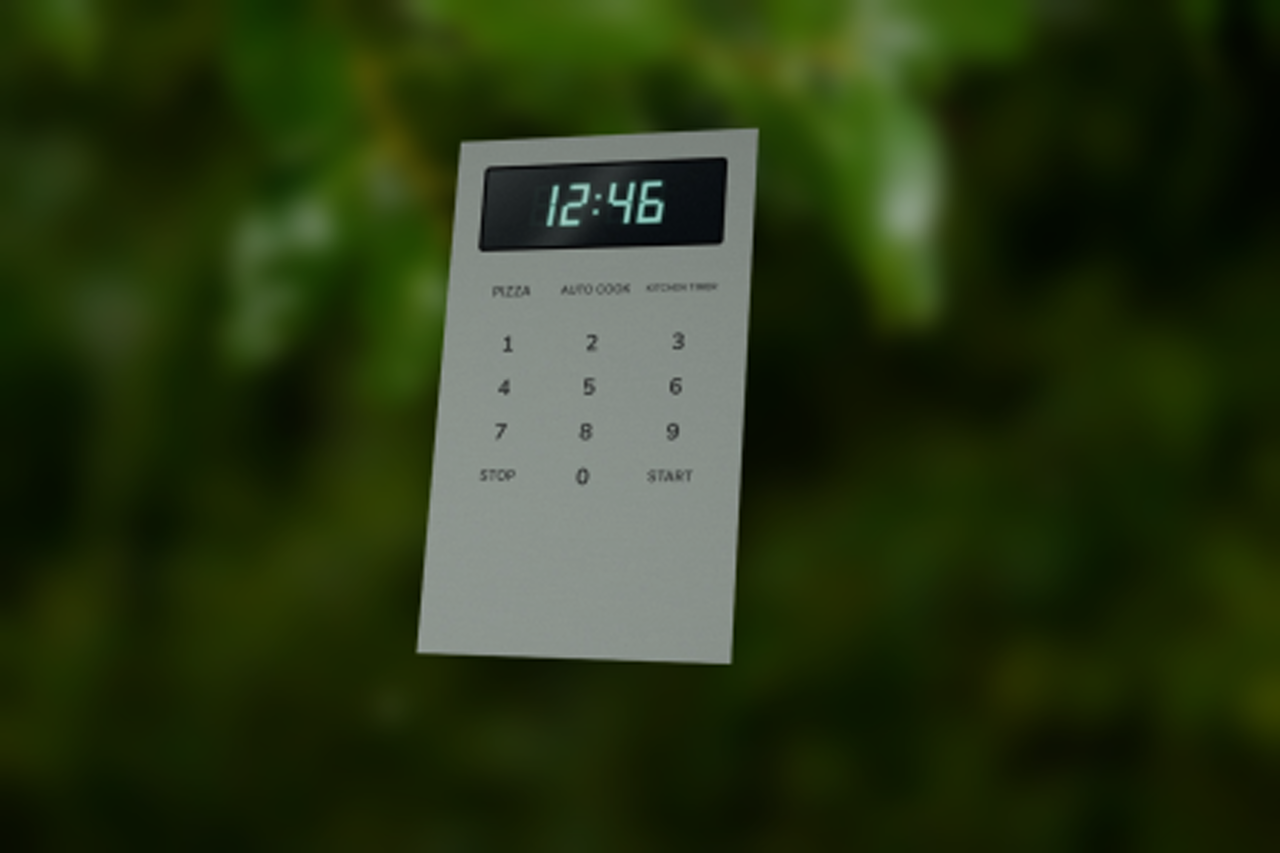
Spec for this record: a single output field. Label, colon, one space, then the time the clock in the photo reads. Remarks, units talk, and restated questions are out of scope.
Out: 12:46
